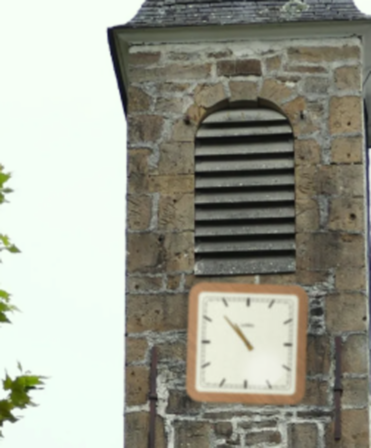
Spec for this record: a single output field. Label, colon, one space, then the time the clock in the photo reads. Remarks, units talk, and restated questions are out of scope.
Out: 10:53
